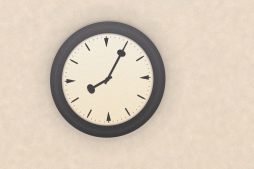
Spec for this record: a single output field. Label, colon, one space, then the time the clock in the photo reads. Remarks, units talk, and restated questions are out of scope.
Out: 8:05
